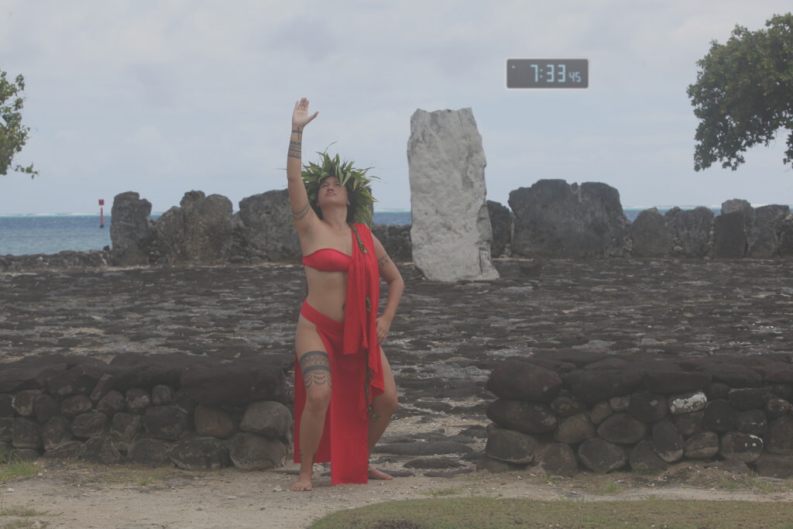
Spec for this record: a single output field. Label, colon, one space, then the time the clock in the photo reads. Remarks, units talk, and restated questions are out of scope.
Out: 7:33:45
